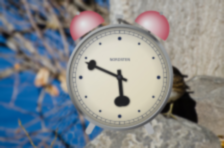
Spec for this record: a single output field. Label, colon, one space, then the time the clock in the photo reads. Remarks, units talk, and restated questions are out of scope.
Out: 5:49
